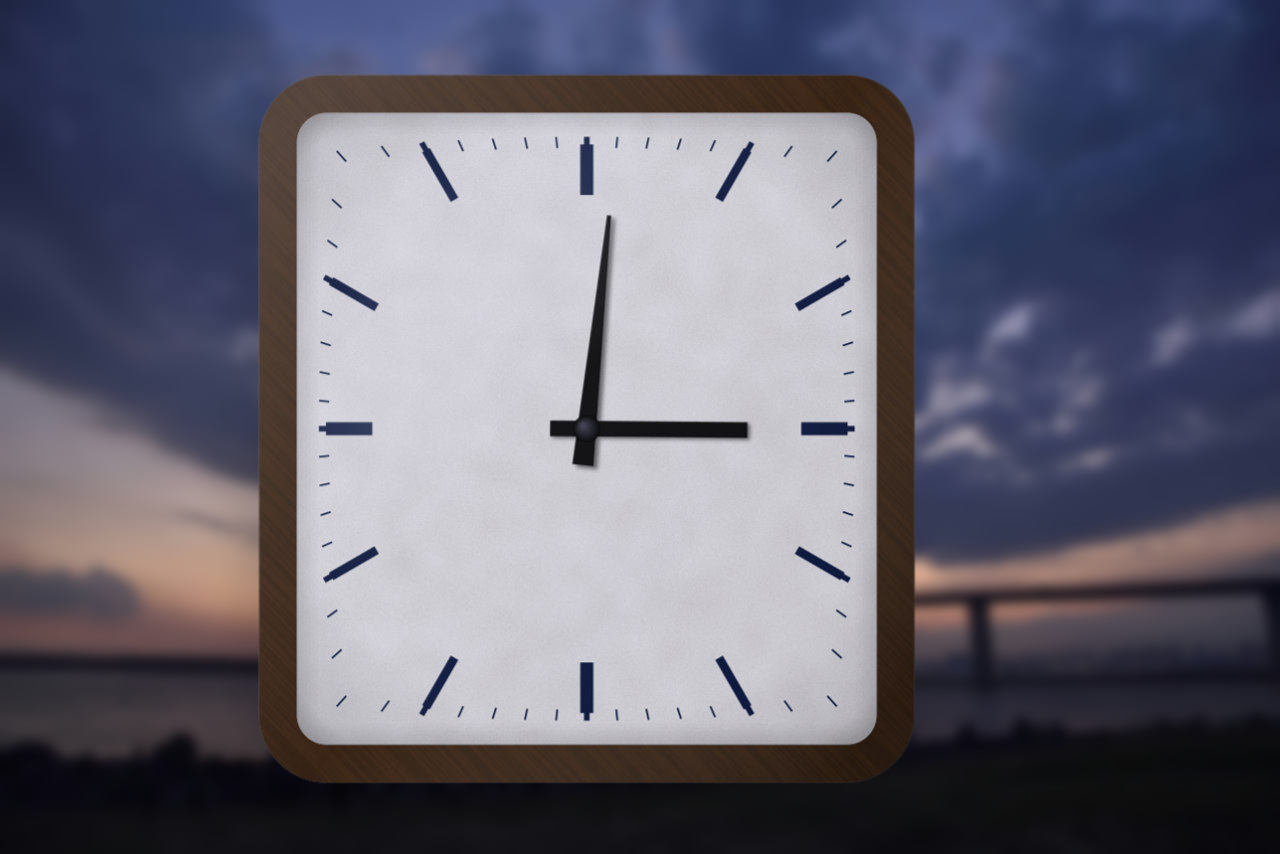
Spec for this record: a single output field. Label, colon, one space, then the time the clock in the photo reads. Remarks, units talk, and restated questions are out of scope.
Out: 3:01
